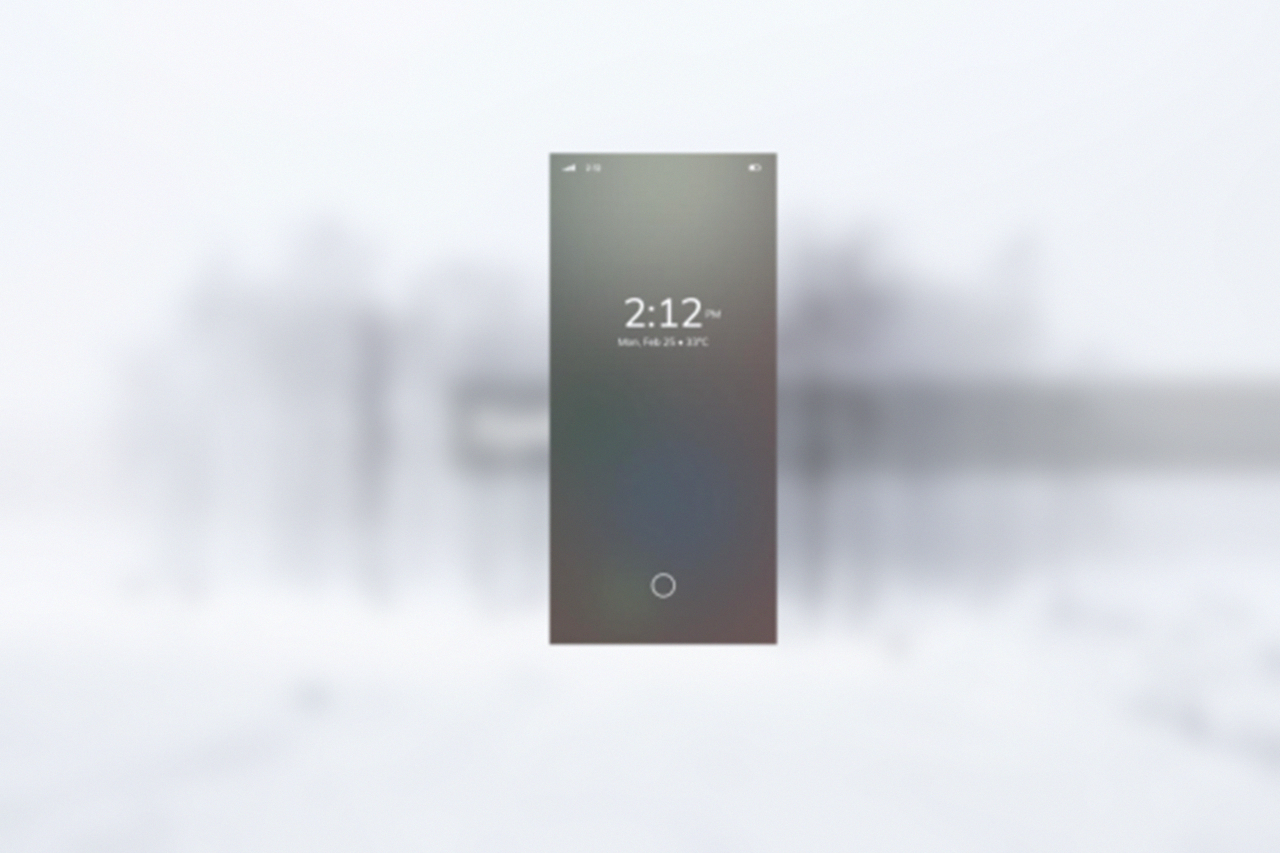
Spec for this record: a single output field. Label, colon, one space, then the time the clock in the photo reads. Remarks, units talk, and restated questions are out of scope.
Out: 2:12
